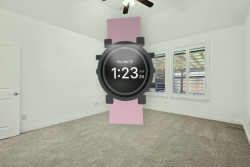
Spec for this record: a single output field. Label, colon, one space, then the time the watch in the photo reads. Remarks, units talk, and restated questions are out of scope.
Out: 1:23
